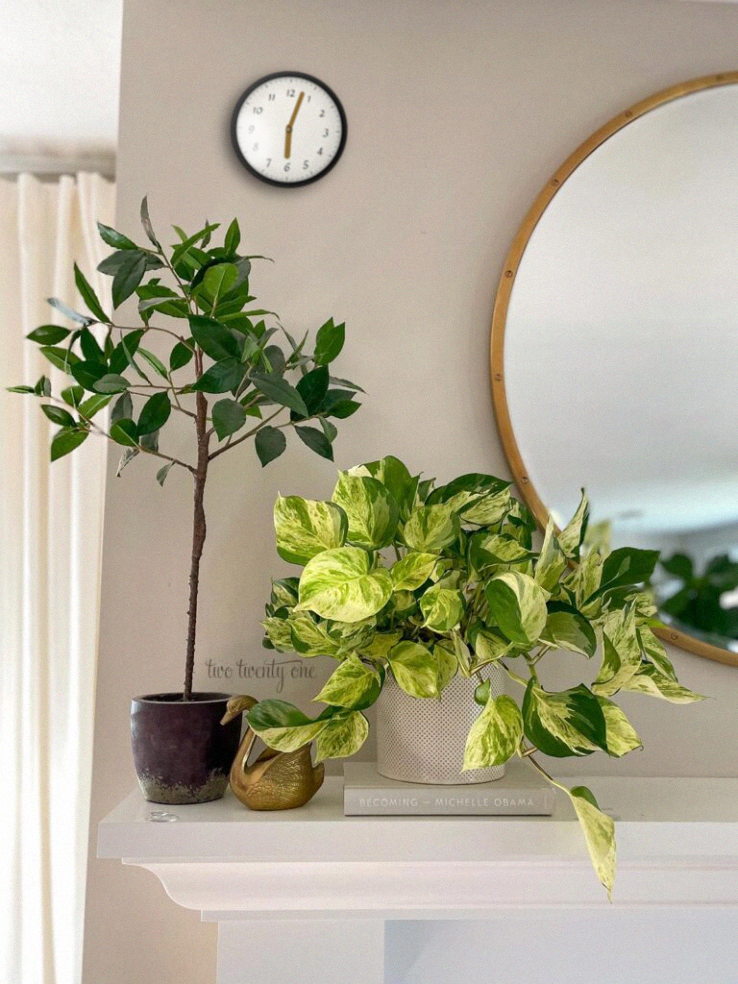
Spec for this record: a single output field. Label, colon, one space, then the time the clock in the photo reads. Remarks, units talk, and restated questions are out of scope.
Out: 6:03
